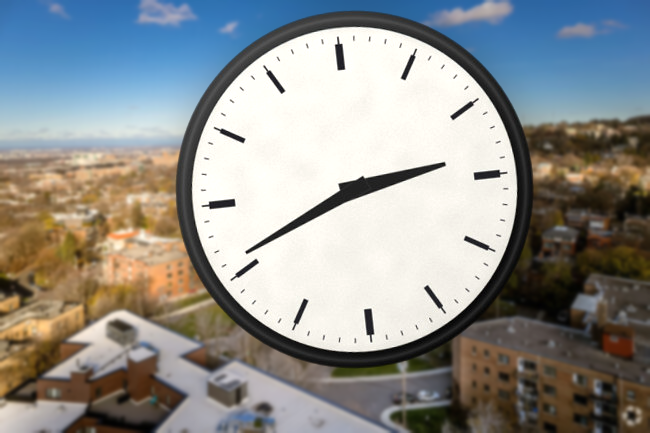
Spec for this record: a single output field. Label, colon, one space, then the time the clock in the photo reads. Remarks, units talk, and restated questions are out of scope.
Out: 2:41
